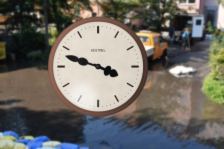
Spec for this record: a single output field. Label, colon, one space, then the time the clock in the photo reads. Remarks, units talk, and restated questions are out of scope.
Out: 3:48
